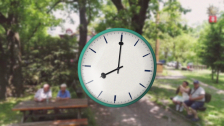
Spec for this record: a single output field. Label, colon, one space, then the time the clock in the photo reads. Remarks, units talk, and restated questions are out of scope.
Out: 8:00
